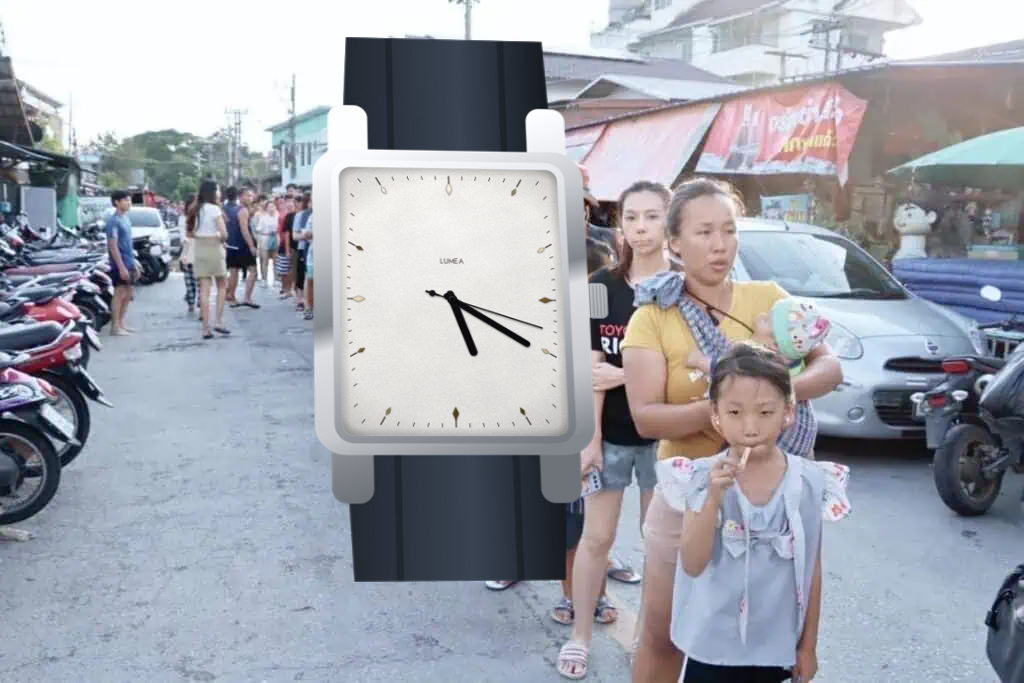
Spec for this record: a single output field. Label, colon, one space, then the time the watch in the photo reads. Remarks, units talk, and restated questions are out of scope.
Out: 5:20:18
